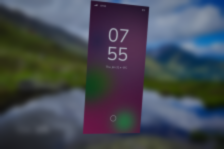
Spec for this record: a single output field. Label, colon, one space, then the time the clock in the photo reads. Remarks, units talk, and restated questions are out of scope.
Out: 7:55
